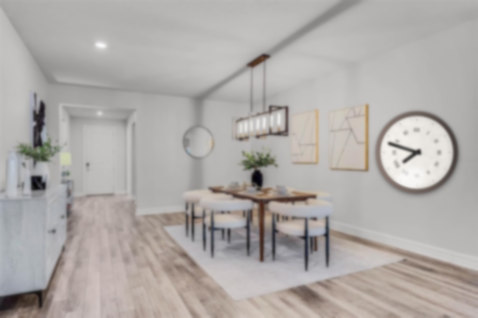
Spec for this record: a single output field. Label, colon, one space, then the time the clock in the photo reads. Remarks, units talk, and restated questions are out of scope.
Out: 7:48
